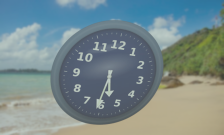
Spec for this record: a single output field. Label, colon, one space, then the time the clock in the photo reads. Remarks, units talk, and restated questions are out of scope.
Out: 5:31
